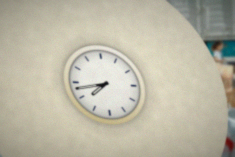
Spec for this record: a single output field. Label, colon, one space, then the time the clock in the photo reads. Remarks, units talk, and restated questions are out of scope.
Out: 7:43
